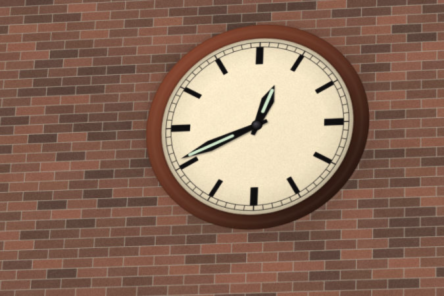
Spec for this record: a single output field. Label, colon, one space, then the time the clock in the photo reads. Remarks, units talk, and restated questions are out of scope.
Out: 12:41
